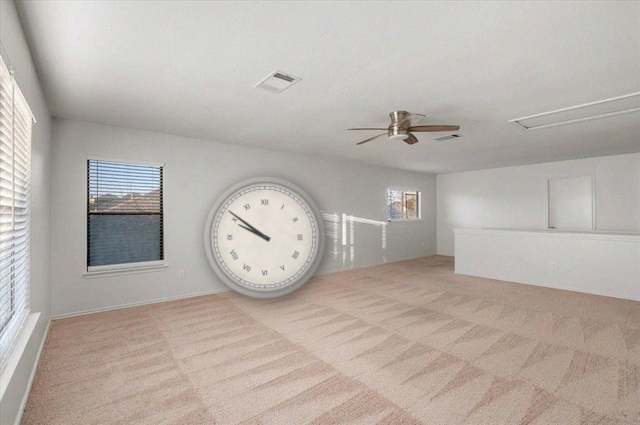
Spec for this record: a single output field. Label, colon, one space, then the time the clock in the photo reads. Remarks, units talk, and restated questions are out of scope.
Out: 9:51
